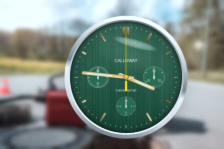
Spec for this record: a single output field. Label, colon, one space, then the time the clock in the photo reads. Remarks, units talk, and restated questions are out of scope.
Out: 3:46
